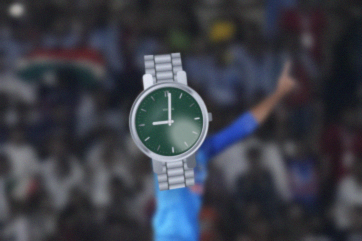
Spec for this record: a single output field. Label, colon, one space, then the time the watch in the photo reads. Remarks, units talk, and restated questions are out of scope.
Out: 9:01
